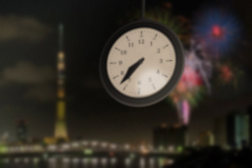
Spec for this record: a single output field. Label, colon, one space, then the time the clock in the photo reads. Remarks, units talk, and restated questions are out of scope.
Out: 7:37
